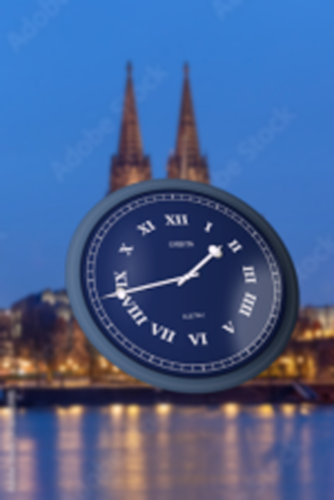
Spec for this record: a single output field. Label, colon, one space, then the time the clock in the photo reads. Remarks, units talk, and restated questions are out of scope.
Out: 1:43
